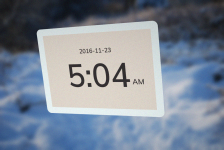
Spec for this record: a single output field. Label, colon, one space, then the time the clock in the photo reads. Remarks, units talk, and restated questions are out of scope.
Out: 5:04
